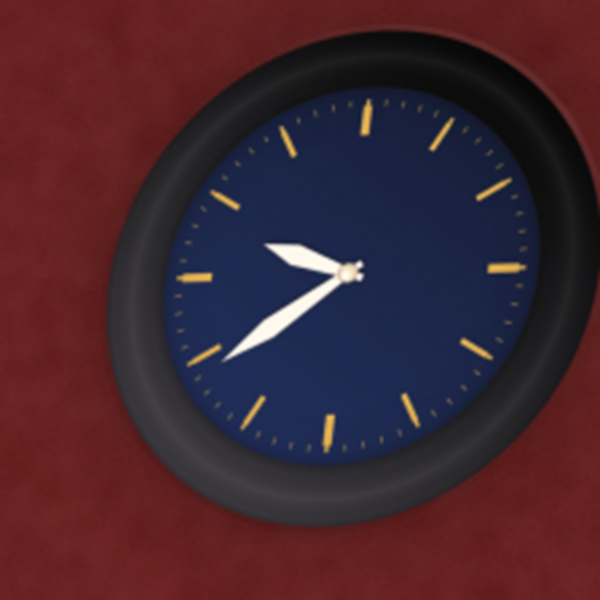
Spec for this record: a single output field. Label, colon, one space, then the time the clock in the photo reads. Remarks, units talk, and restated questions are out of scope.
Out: 9:39
